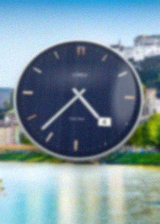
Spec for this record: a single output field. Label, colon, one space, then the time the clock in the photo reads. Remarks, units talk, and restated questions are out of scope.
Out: 4:37
